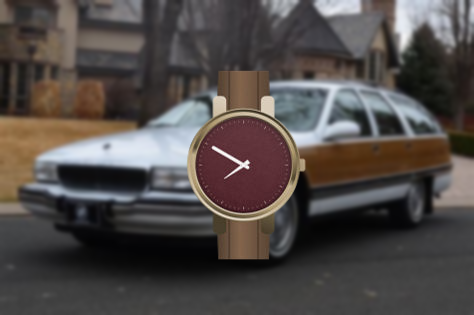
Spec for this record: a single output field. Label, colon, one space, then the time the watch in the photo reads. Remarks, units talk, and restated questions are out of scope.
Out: 7:50
